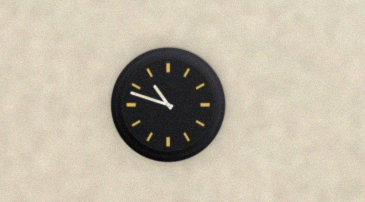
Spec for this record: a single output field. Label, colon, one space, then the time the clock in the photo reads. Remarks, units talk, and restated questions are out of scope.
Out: 10:48
